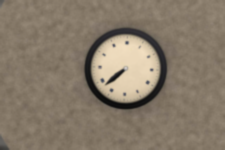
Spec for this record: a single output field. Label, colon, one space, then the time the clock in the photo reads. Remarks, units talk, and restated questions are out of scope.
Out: 7:38
